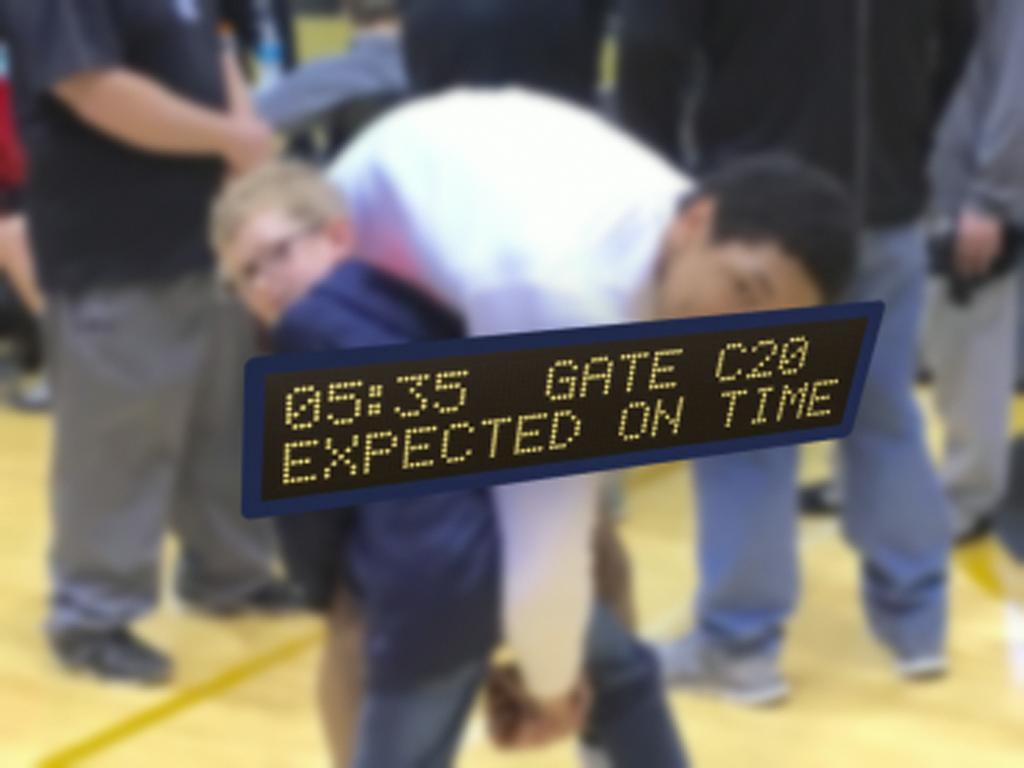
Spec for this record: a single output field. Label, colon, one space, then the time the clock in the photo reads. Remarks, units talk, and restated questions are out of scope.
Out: 5:35
